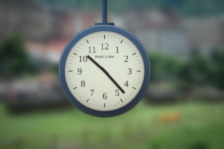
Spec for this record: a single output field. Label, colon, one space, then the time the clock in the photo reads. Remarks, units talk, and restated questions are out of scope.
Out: 10:23
